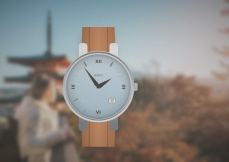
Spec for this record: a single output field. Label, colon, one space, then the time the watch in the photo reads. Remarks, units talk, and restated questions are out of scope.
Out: 1:54
